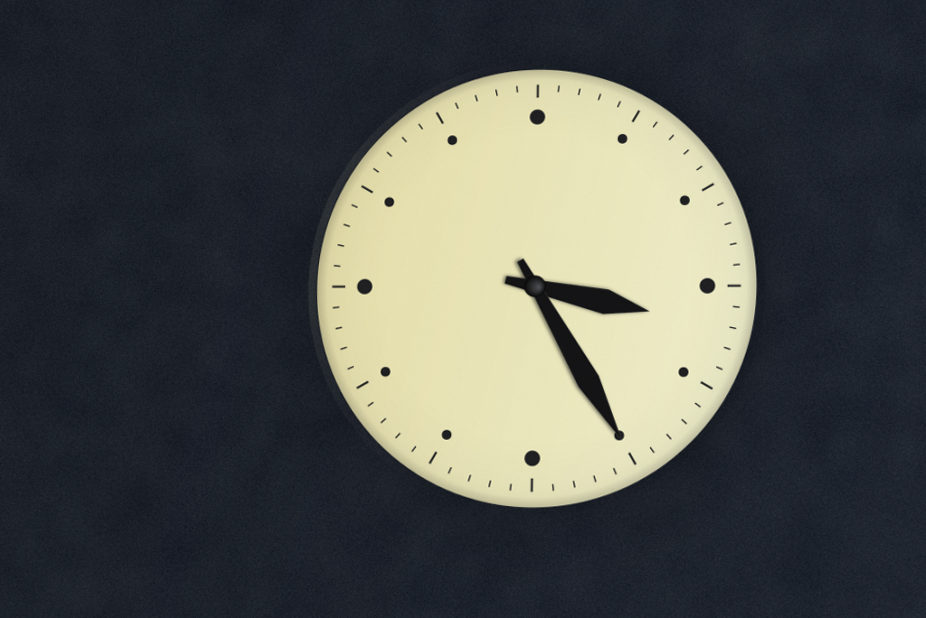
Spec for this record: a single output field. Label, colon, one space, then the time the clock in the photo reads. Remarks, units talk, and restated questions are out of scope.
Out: 3:25
